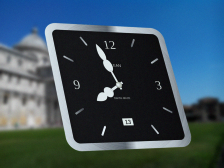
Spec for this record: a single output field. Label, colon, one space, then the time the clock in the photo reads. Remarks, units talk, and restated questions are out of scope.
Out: 7:57
